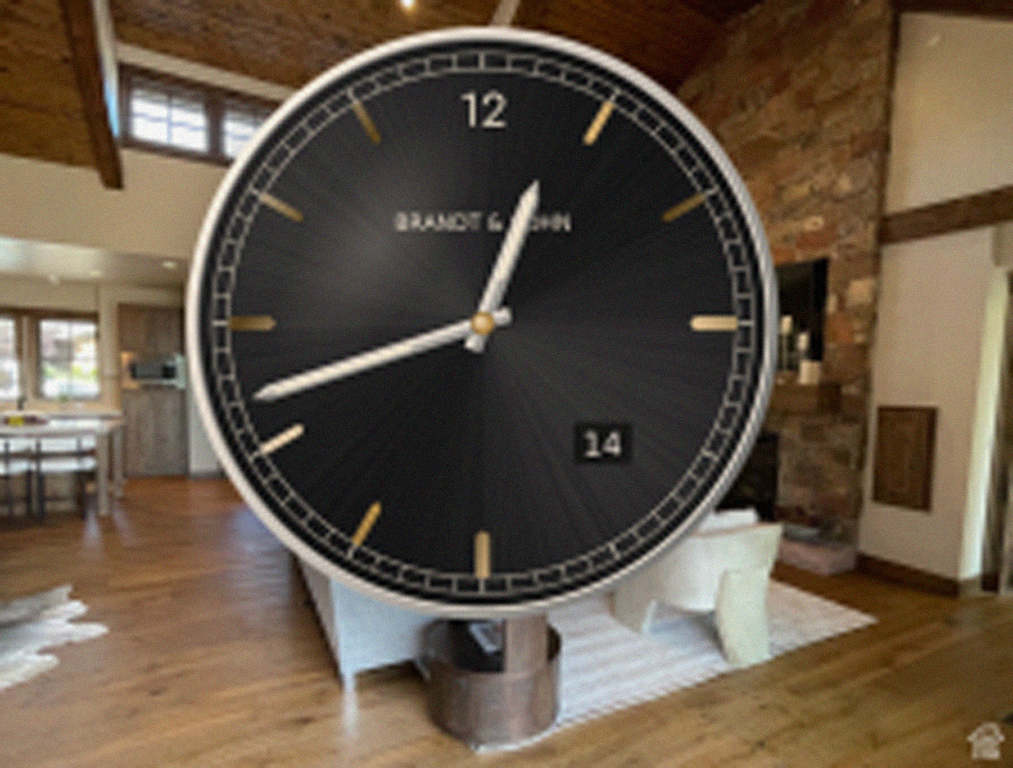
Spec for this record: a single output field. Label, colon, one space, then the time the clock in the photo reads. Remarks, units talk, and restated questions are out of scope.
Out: 12:42
